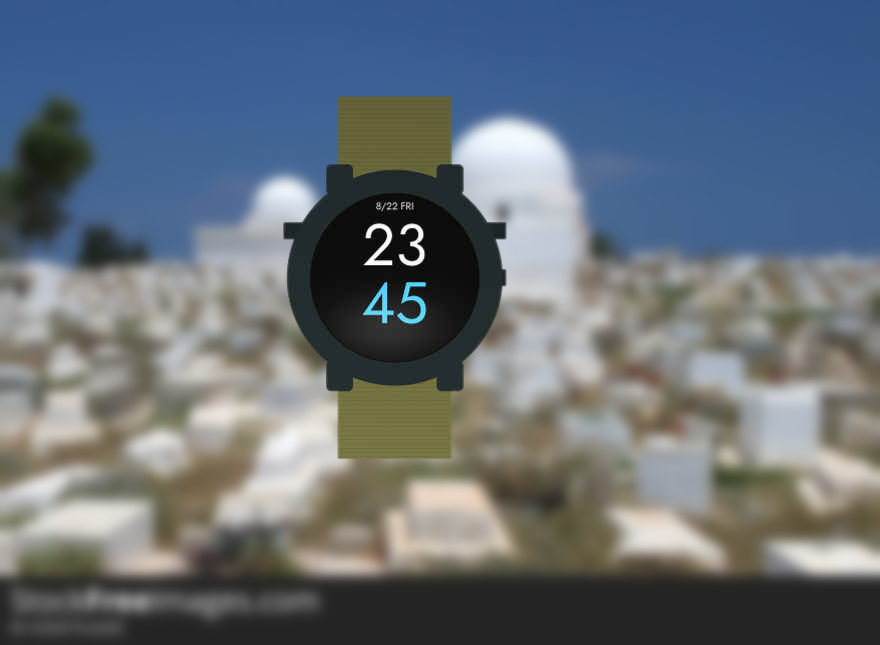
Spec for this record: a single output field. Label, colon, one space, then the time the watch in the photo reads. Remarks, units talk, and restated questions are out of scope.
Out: 23:45
